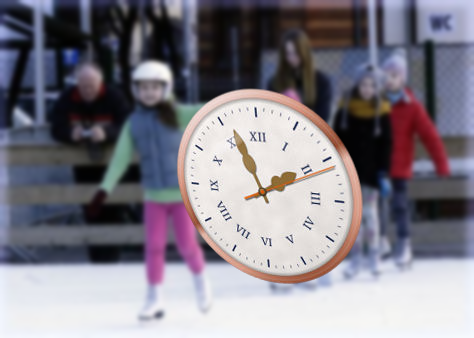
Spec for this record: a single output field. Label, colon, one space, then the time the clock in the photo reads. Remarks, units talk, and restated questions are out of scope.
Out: 1:56:11
